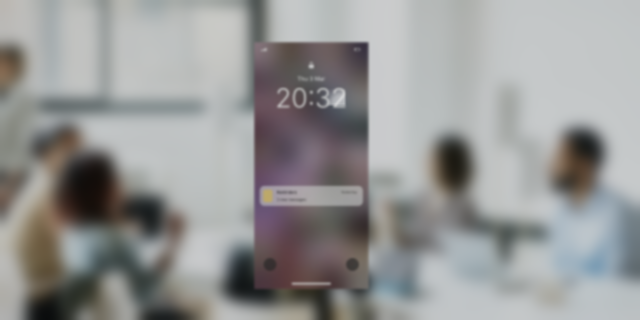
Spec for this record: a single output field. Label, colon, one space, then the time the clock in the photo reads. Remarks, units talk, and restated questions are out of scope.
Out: 20:32
